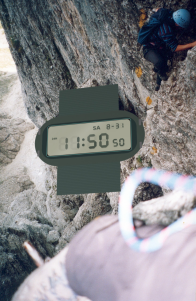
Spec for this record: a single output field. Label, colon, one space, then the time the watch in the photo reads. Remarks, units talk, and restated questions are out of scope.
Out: 11:50:50
